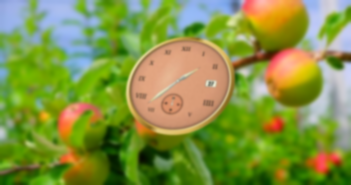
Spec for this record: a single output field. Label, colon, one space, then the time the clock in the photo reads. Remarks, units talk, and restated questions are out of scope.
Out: 1:37
